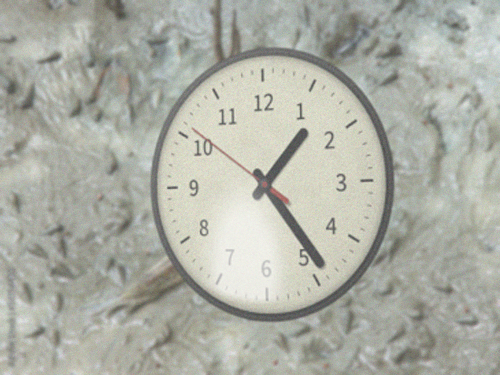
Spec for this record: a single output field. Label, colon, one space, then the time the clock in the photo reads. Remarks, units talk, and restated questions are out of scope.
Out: 1:23:51
